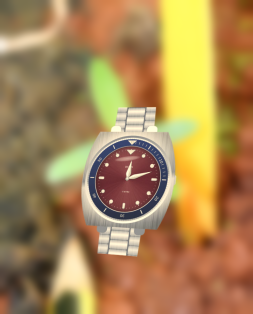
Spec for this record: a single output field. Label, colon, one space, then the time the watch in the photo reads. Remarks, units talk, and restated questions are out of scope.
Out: 12:12
